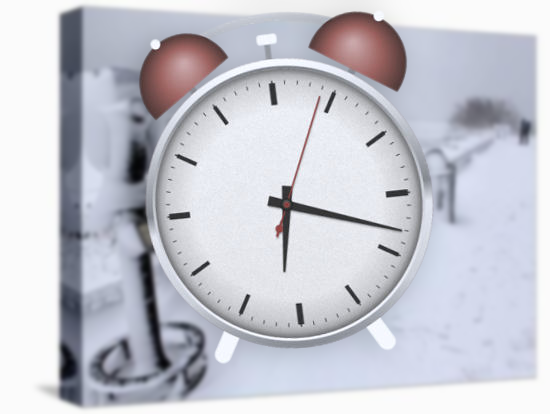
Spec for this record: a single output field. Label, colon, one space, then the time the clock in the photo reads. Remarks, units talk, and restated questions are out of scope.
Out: 6:18:04
